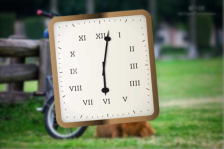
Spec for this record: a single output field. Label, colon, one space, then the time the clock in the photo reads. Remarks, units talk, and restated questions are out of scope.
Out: 6:02
